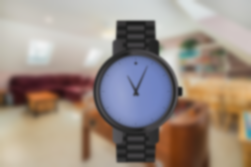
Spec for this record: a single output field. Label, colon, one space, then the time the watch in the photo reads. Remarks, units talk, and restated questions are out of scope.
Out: 11:04
